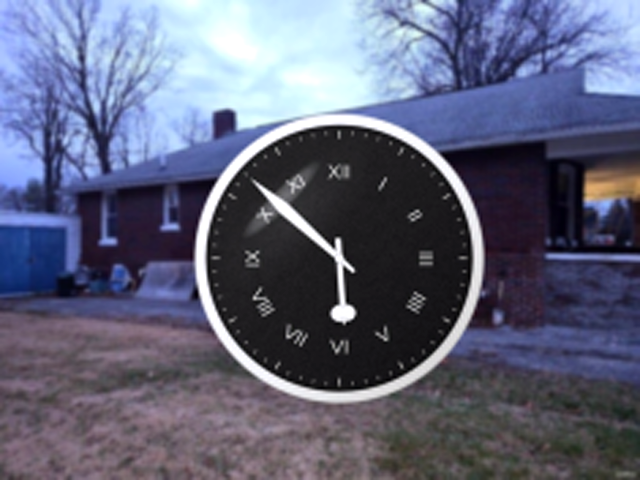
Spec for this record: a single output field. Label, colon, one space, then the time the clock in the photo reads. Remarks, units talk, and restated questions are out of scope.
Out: 5:52
